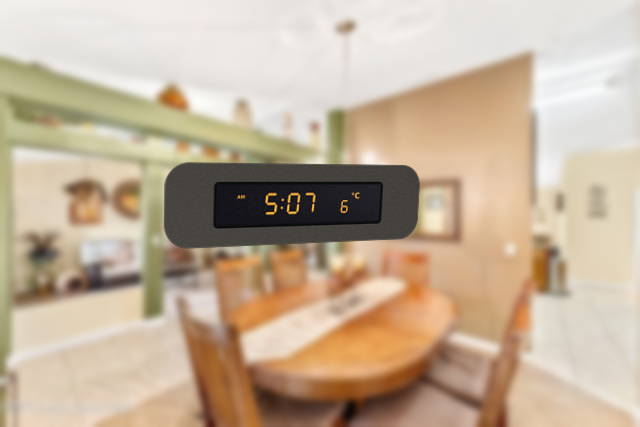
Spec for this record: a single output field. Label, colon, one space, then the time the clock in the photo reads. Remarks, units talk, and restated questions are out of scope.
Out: 5:07
